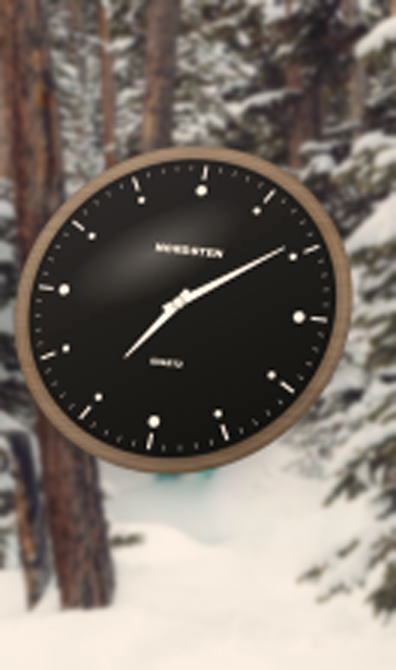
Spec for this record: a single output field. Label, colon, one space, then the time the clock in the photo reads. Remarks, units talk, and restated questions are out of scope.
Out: 7:09
